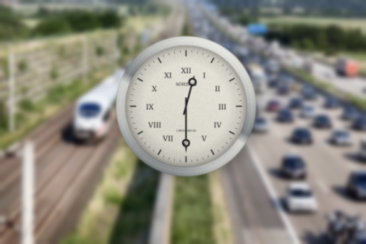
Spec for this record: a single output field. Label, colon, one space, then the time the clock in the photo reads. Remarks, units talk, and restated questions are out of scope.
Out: 12:30
